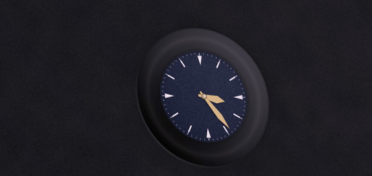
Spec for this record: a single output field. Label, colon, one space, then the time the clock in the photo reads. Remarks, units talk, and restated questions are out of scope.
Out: 3:24
